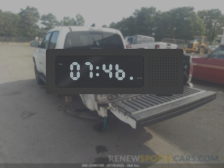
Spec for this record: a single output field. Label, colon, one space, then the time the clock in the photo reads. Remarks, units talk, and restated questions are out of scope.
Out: 7:46
